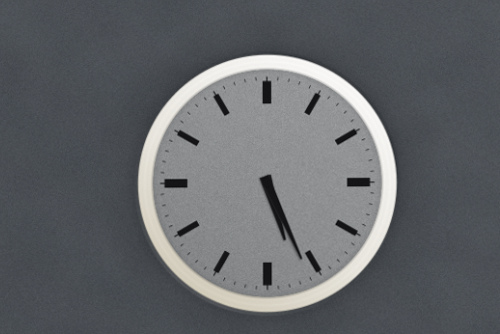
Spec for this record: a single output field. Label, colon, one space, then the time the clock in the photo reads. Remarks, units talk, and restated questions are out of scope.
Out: 5:26
